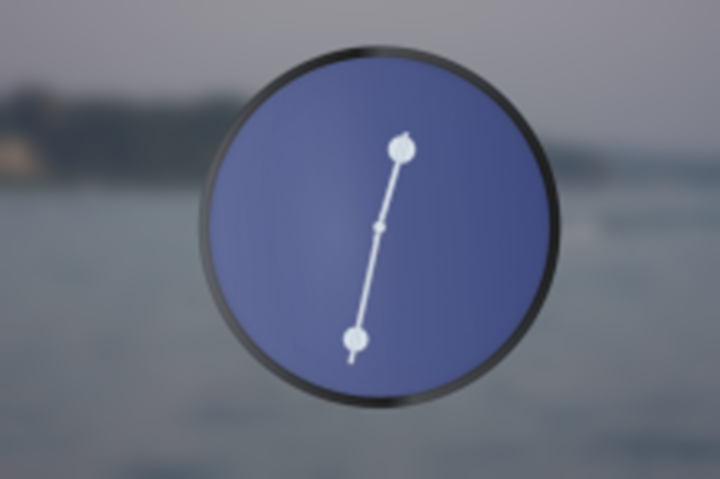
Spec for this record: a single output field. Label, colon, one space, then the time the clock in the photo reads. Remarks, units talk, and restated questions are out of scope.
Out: 12:32
